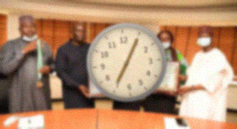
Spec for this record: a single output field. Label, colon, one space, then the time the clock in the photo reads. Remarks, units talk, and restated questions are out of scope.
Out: 7:05
